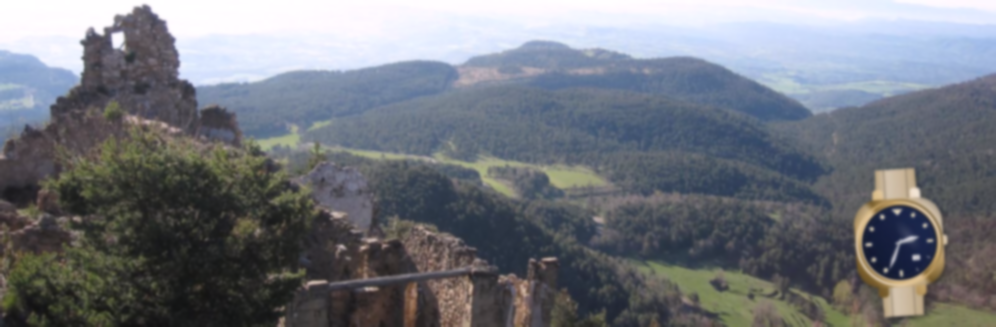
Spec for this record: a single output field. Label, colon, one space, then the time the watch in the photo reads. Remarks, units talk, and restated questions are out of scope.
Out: 2:34
